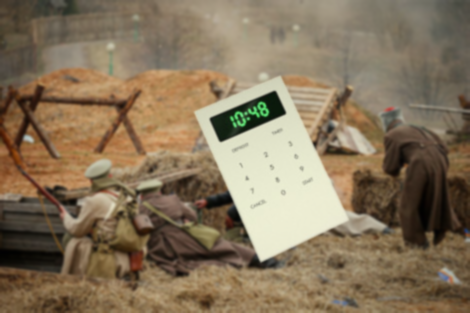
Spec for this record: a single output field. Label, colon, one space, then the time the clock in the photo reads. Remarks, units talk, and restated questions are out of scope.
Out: 10:48
